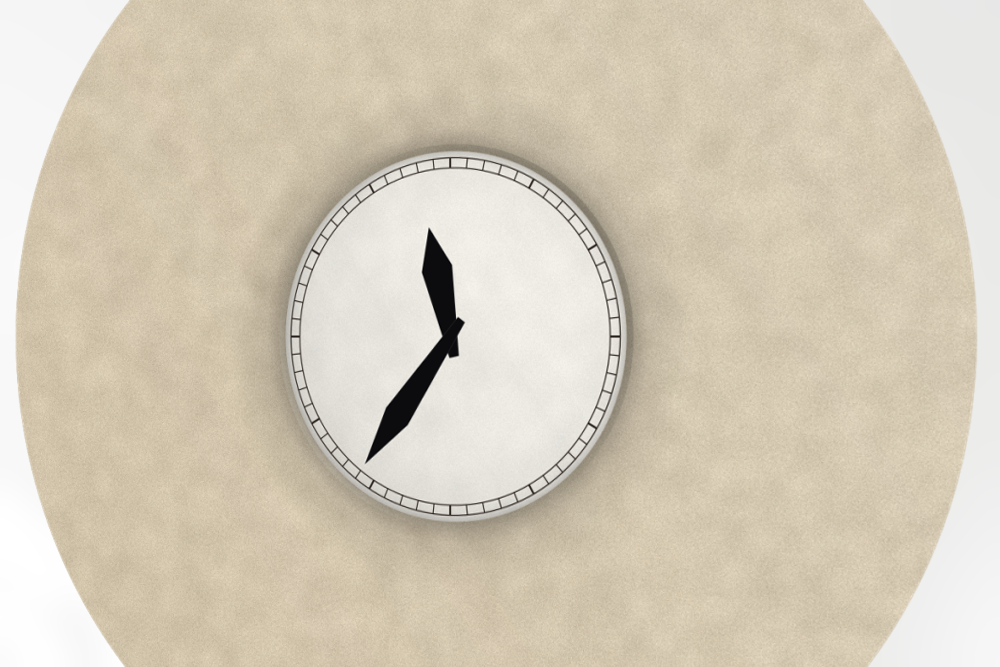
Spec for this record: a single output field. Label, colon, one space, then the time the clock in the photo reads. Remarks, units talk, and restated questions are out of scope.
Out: 11:36
